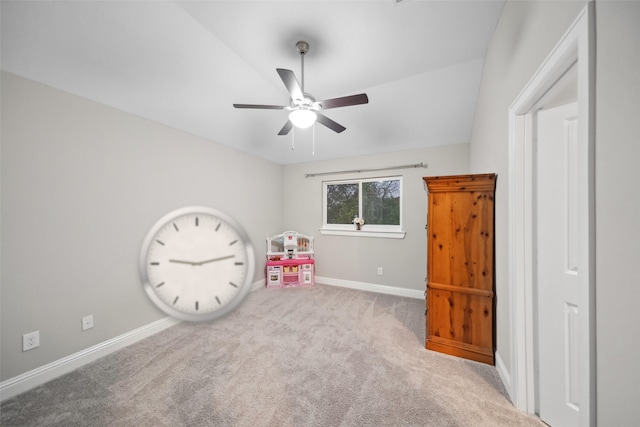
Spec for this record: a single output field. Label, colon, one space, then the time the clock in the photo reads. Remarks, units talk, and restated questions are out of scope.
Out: 9:13
